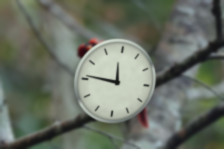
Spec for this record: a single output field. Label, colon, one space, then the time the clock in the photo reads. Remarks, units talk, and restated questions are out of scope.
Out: 11:46
